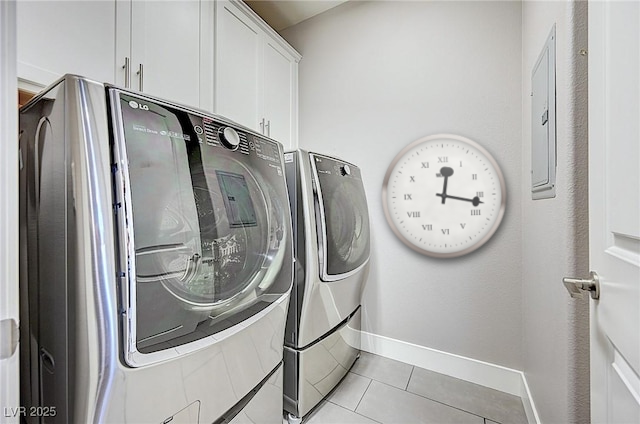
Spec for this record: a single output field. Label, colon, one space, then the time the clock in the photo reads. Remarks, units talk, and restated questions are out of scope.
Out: 12:17
